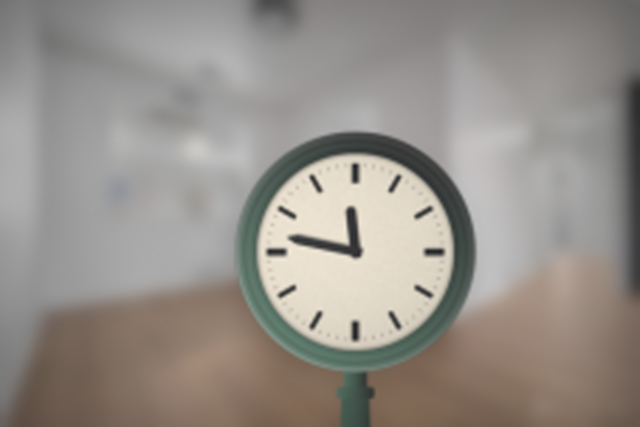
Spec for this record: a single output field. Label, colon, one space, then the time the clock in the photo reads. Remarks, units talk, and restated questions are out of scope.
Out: 11:47
